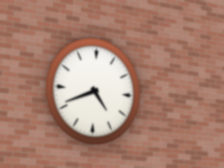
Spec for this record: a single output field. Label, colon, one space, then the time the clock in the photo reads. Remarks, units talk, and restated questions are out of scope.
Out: 4:41
